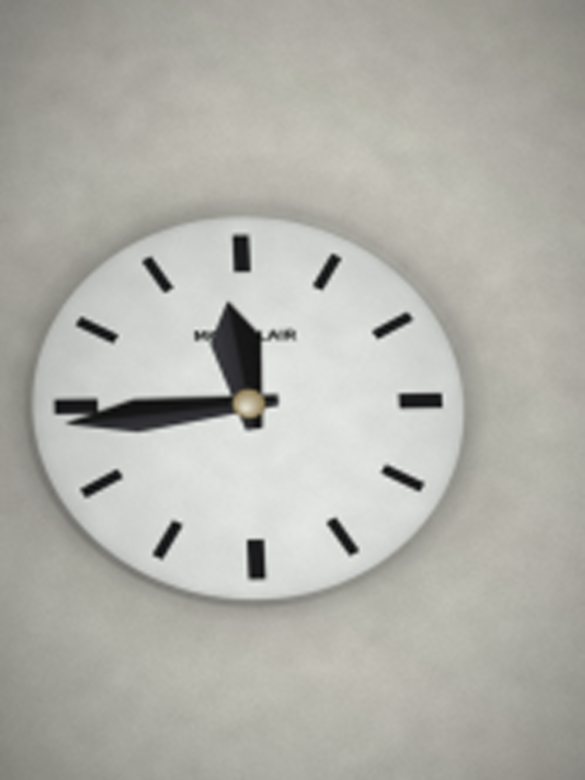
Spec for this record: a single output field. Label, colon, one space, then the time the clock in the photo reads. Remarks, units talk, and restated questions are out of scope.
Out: 11:44
